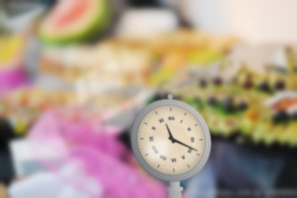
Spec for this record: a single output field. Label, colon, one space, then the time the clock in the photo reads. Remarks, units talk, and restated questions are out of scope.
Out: 11:19
